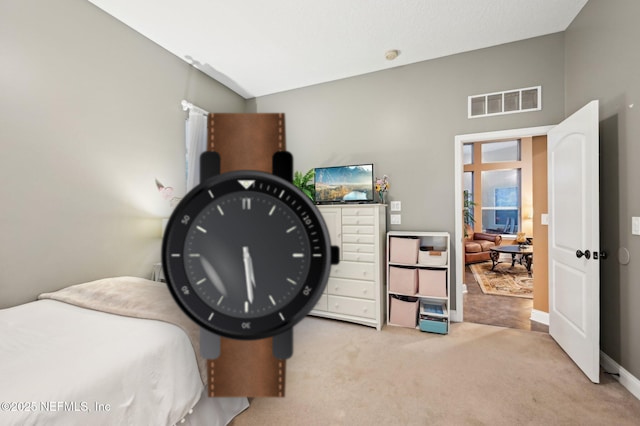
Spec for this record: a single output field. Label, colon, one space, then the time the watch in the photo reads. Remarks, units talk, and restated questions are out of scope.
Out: 5:29
